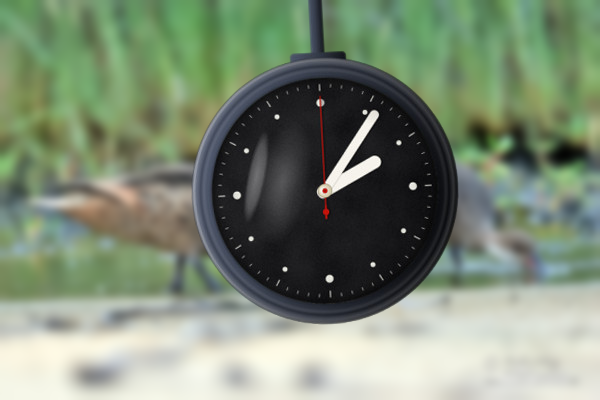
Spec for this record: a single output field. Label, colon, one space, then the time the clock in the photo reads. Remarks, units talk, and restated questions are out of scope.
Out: 2:06:00
